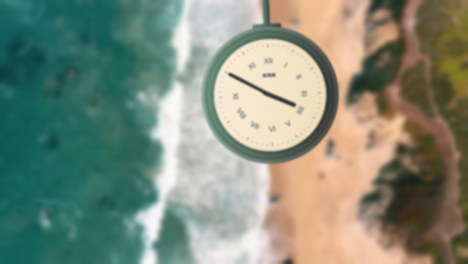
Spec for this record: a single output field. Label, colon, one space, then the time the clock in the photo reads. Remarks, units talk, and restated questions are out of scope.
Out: 3:50
